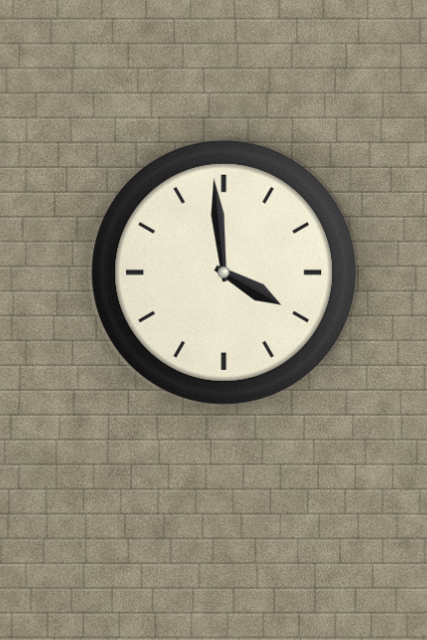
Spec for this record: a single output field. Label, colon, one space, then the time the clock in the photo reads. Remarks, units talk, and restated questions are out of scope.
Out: 3:59
